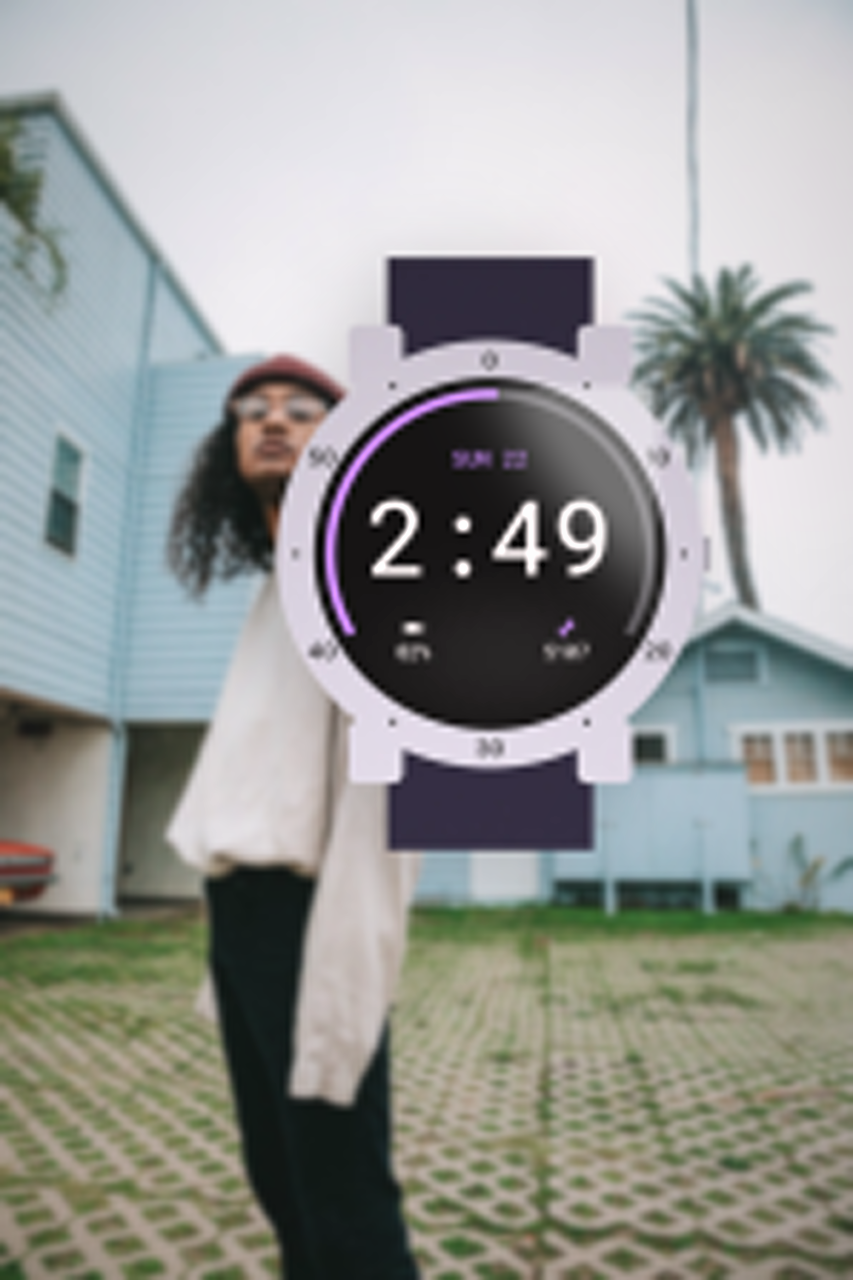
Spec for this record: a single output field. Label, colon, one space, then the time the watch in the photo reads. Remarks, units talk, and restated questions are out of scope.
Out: 2:49
